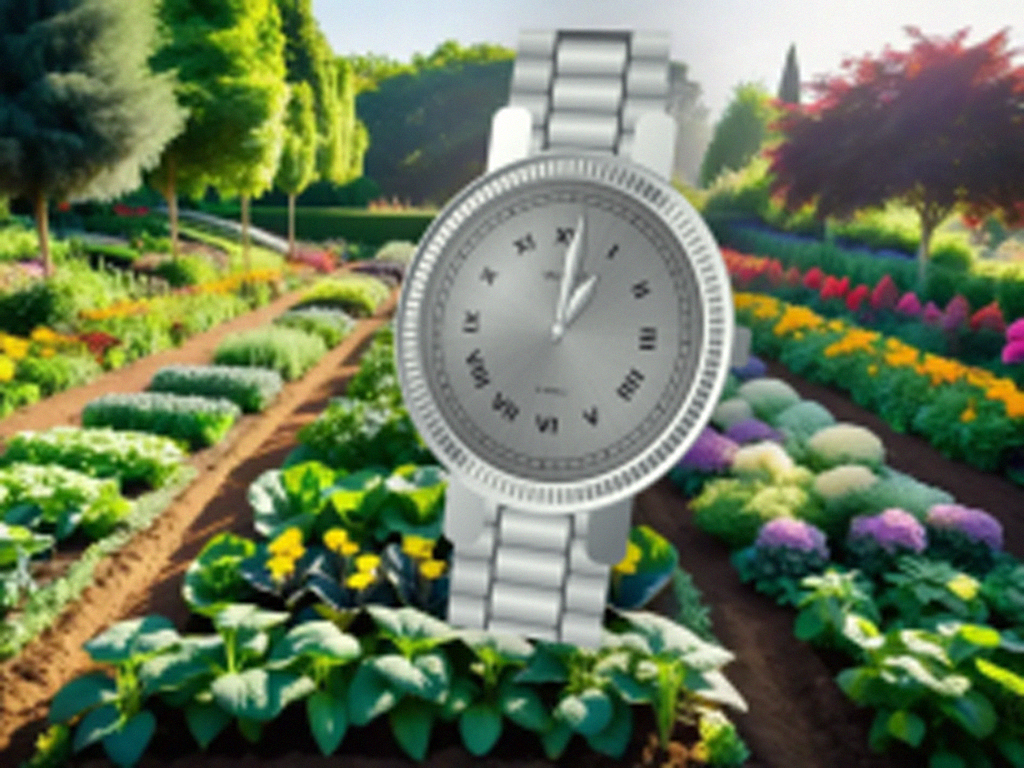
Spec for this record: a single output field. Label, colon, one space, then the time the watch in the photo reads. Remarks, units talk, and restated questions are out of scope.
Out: 1:01
